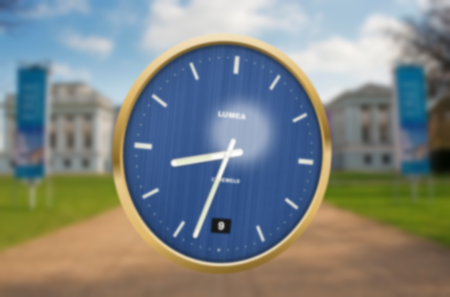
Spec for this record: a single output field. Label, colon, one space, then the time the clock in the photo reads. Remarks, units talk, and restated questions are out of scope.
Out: 8:33
